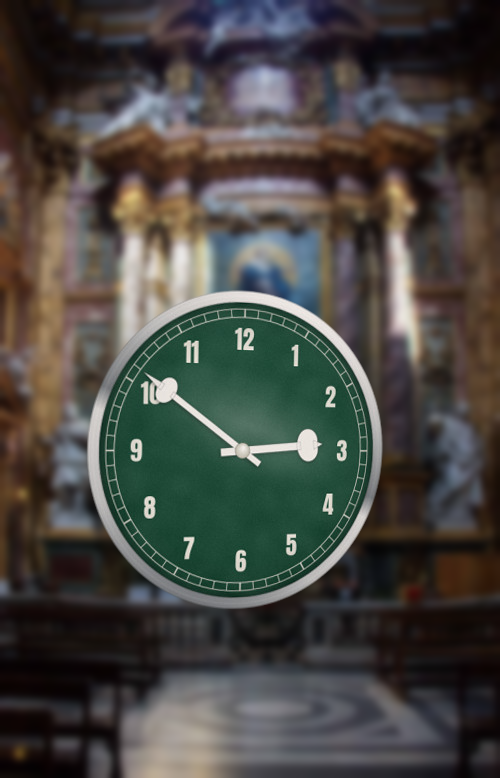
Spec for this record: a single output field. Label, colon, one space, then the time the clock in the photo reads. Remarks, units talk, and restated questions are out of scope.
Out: 2:51
